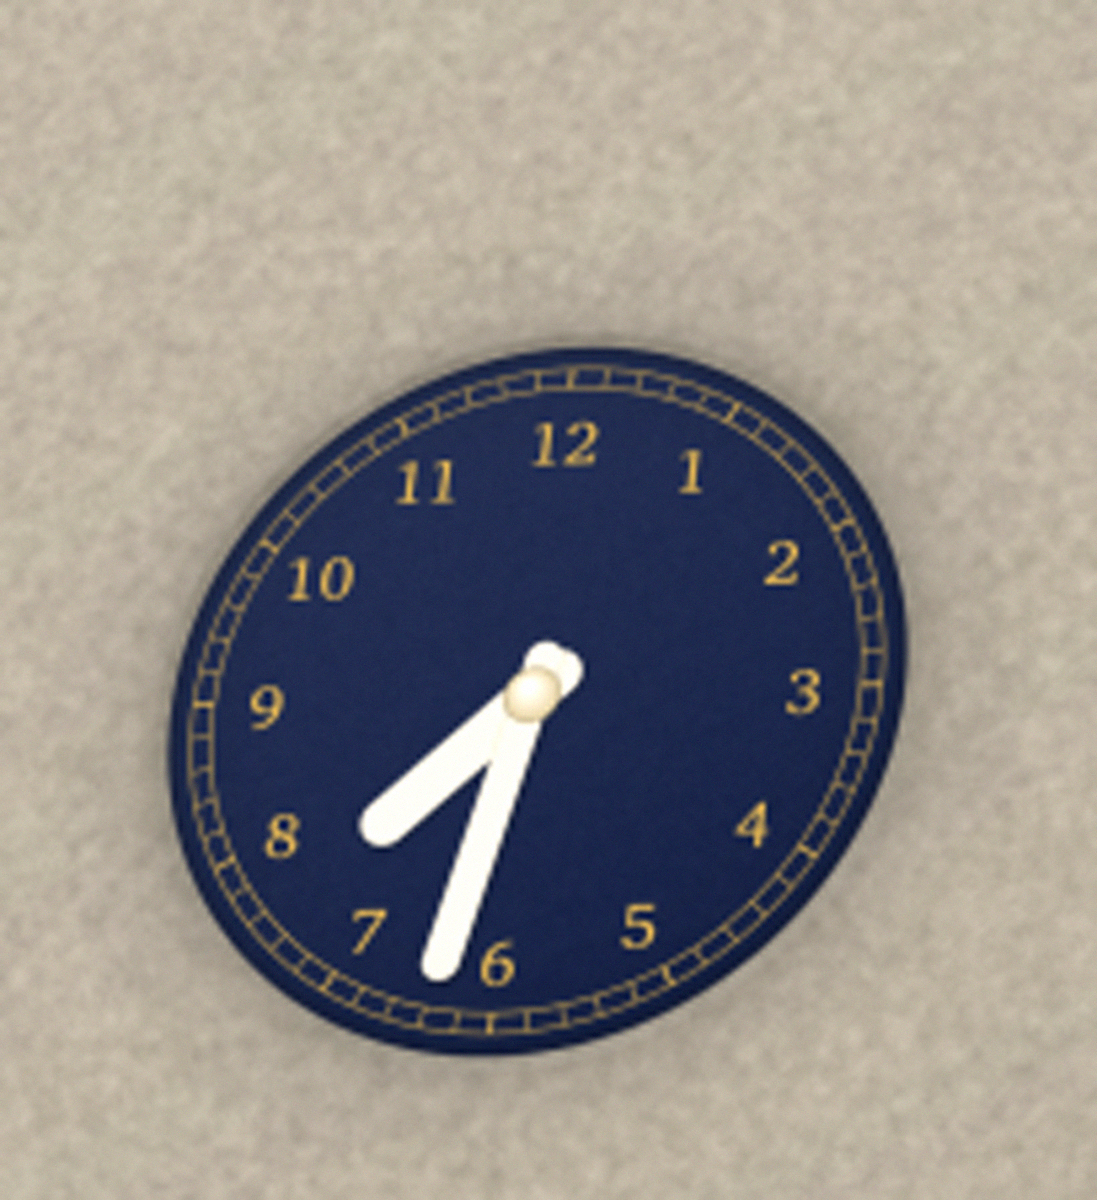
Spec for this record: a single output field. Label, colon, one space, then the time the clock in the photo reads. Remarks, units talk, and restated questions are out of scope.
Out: 7:32
